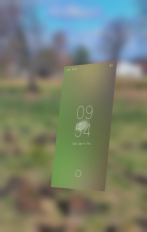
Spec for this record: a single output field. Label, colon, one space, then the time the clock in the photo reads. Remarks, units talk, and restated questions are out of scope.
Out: 9:54
